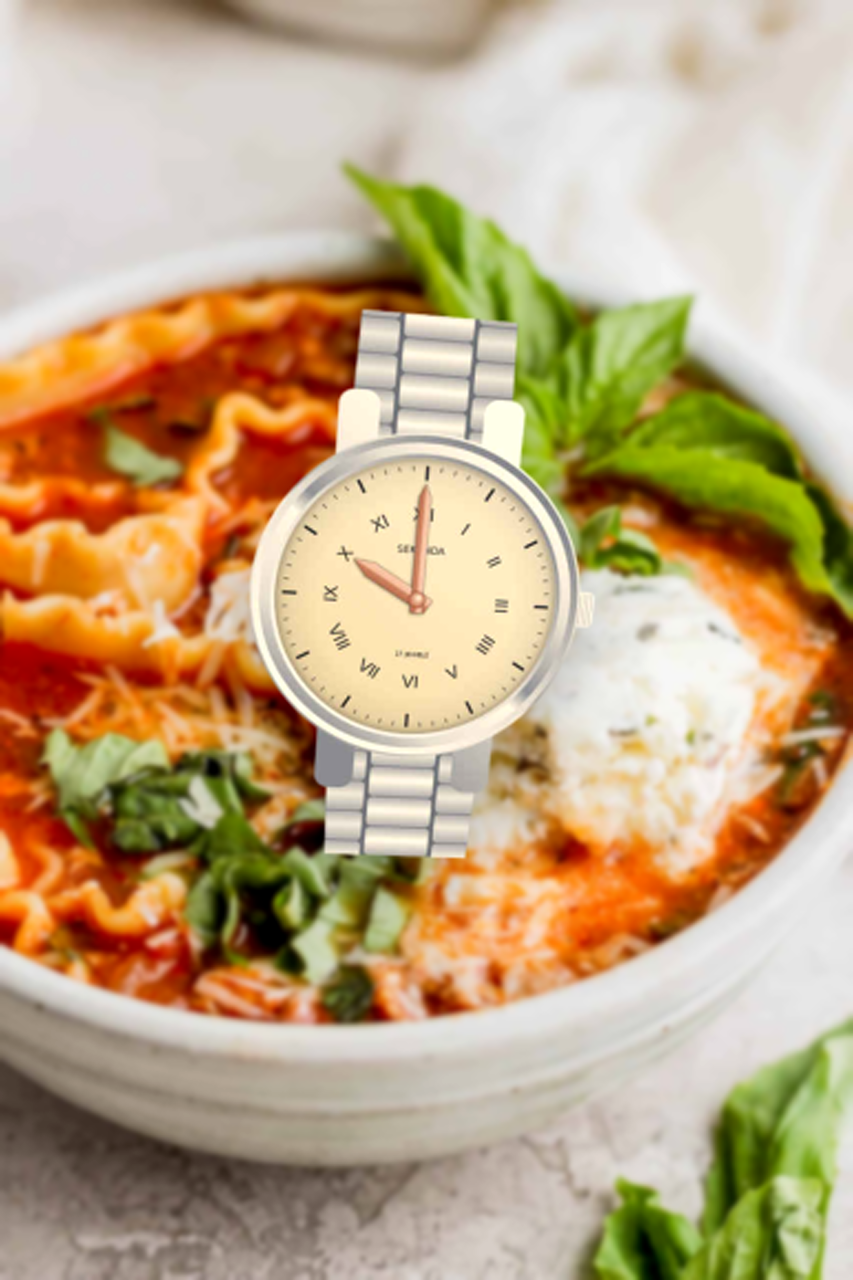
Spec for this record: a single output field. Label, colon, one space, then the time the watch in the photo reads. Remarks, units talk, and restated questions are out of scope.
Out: 10:00
